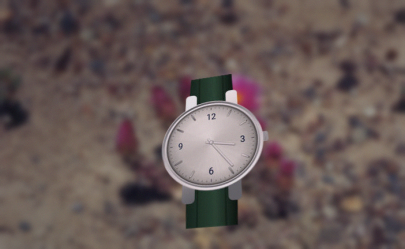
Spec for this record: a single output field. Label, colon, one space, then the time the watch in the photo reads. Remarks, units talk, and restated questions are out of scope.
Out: 3:24
